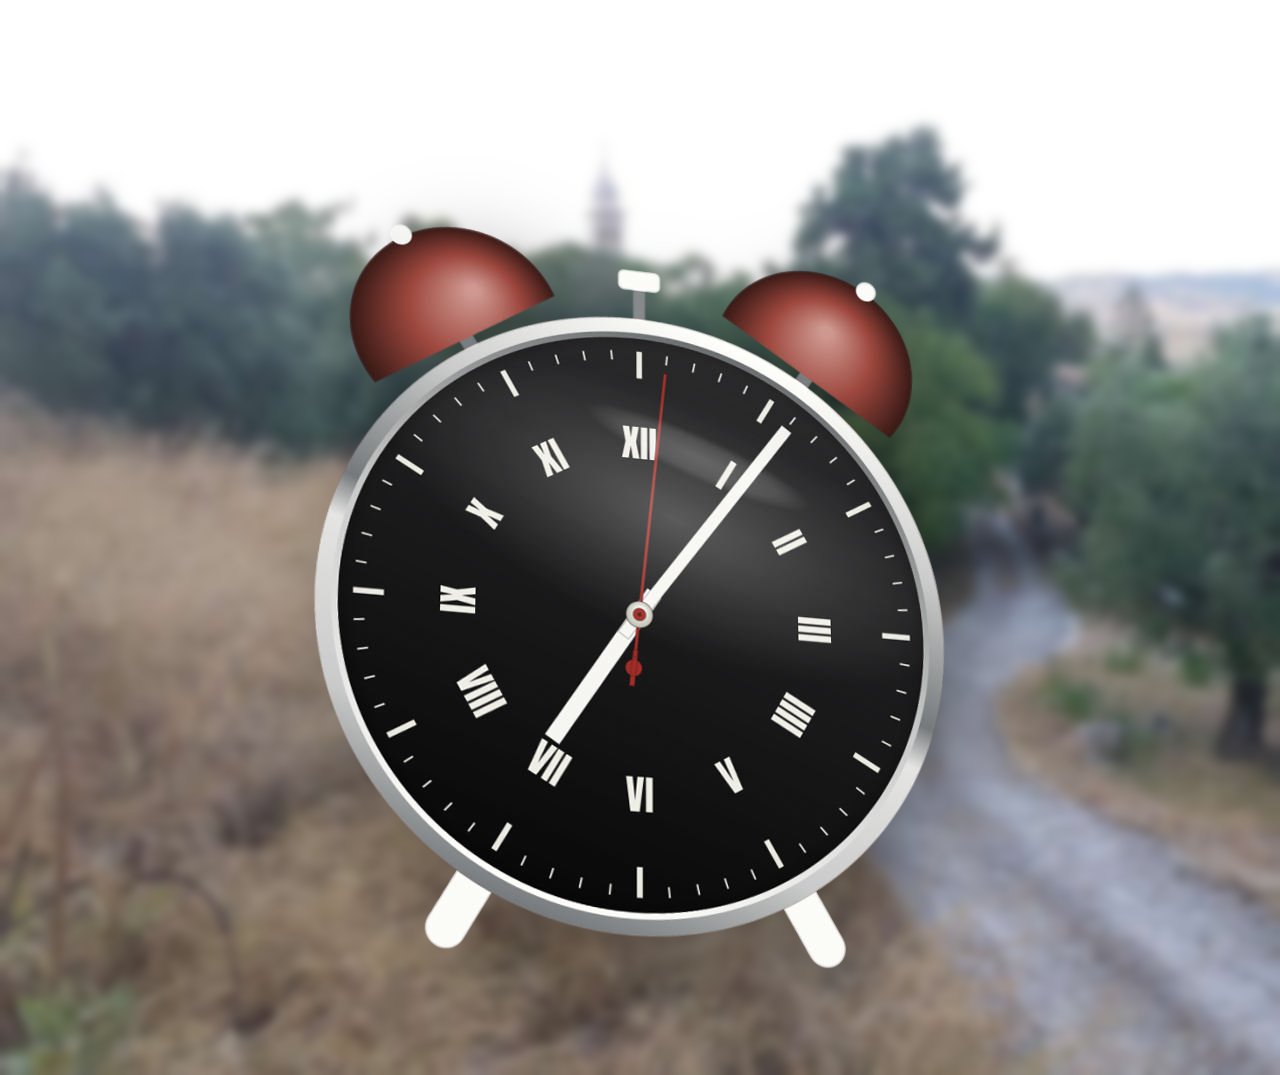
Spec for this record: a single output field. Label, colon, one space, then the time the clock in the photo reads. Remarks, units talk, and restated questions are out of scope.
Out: 7:06:01
